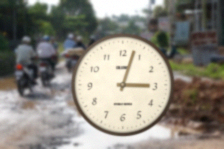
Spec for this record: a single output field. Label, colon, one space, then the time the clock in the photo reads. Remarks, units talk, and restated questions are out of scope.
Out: 3:03
